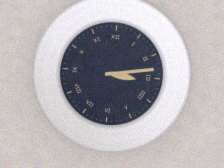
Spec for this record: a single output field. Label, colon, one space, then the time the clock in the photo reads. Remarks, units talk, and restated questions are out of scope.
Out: 3:13
